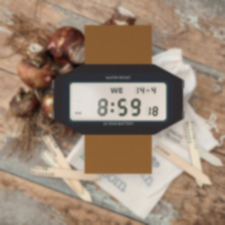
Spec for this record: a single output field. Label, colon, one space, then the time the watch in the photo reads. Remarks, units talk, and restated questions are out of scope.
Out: 8:59
